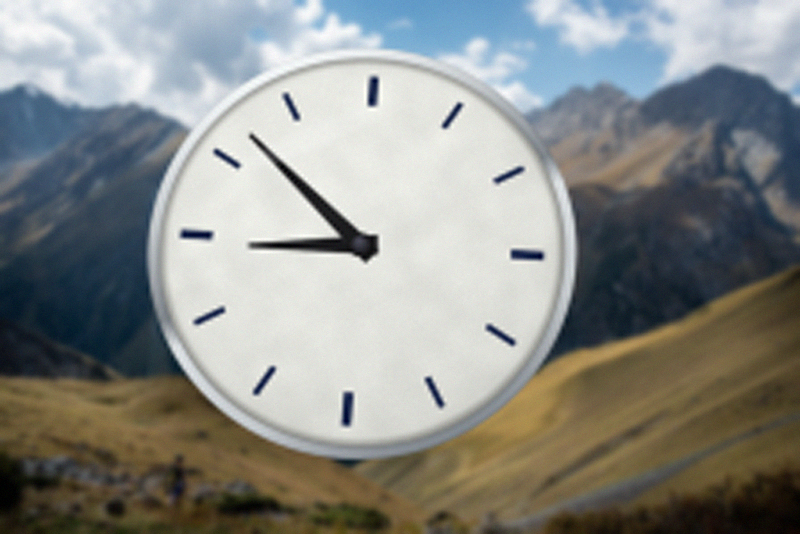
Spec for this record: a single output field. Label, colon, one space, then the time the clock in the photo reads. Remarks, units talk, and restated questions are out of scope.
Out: 8:52
